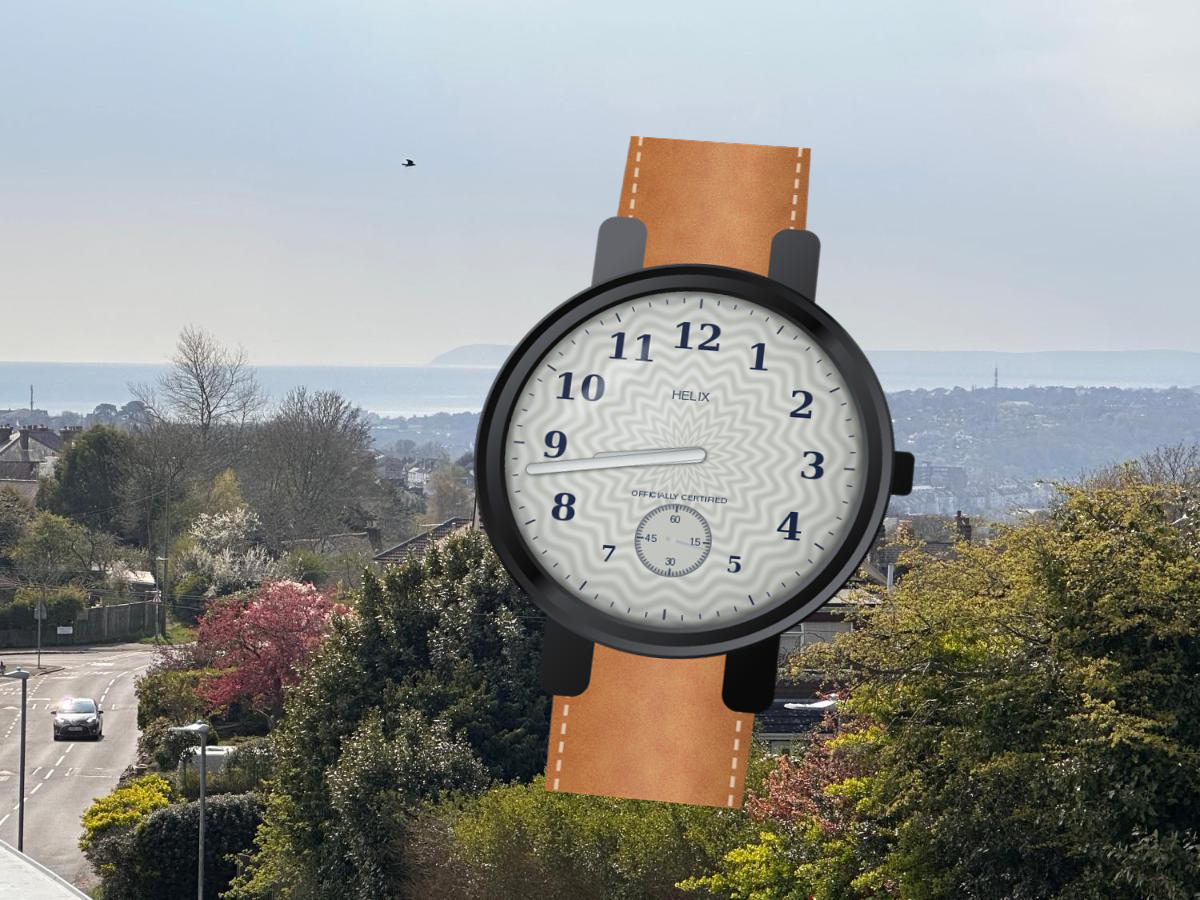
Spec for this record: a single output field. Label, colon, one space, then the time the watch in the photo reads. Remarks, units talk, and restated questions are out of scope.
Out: 8:43:17
